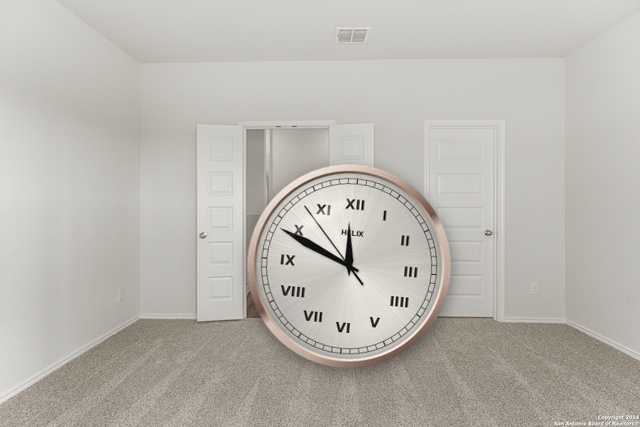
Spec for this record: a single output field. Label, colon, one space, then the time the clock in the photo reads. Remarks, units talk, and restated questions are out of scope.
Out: 11:48:53
